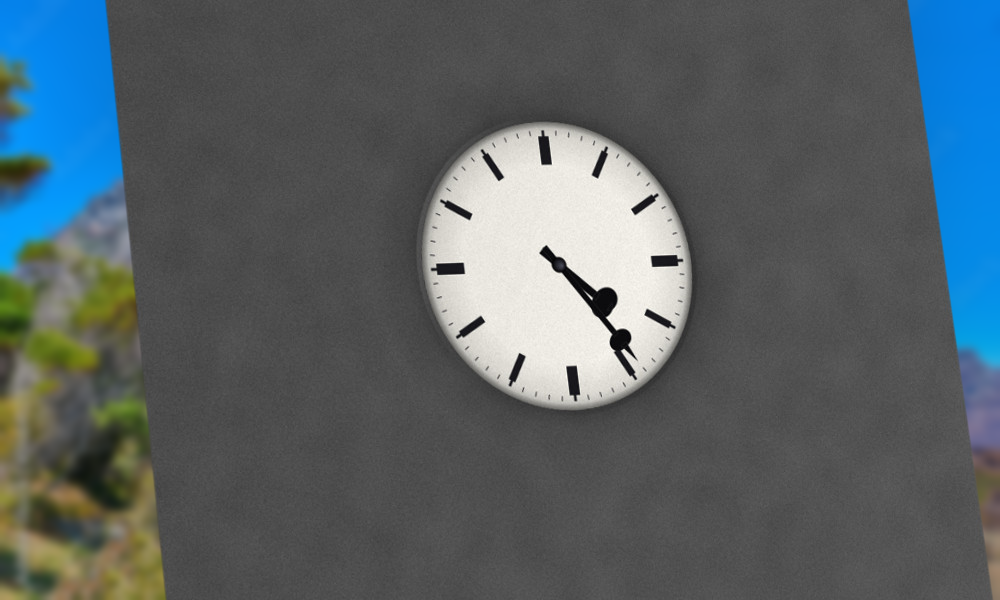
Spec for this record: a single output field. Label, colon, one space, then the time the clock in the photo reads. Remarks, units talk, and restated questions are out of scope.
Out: 4:24
